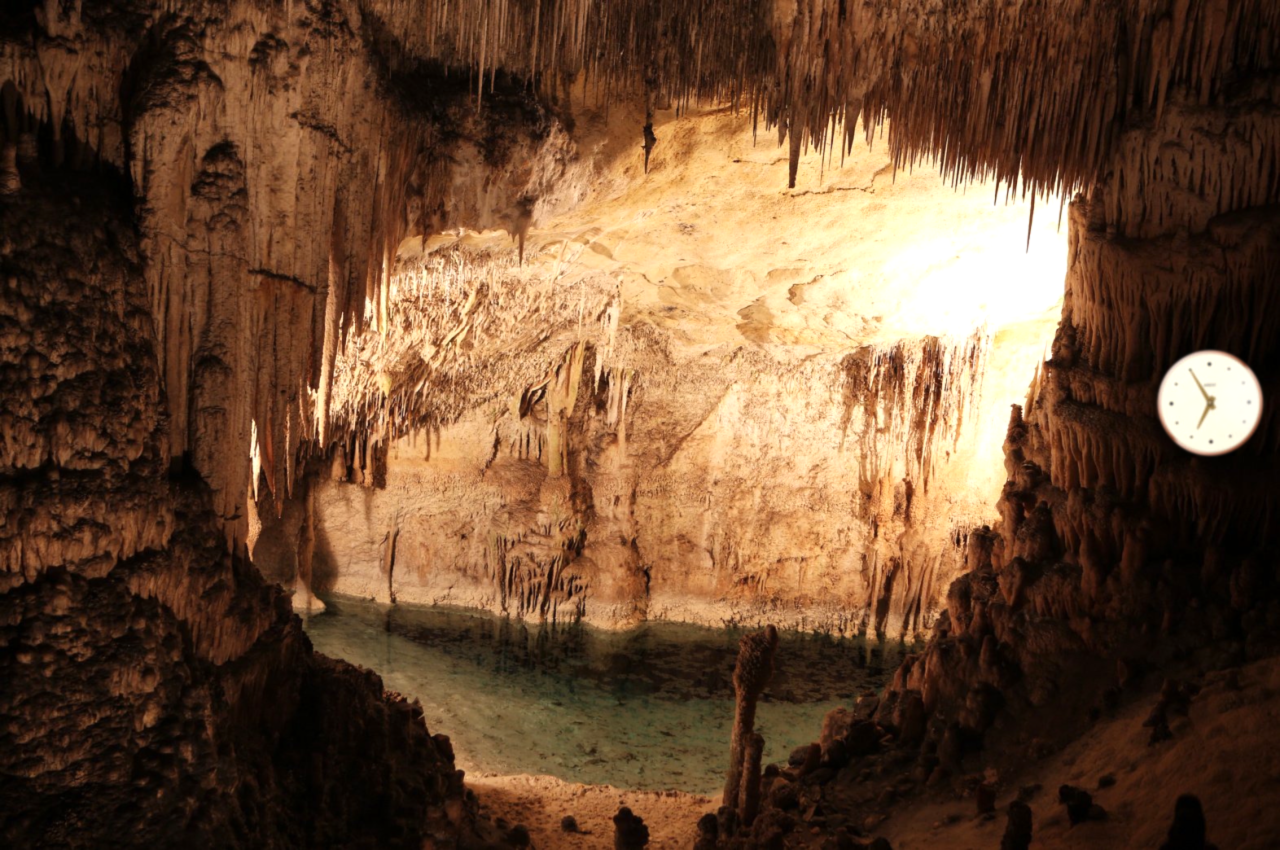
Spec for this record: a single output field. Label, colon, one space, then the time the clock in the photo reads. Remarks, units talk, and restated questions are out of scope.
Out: 6:55
